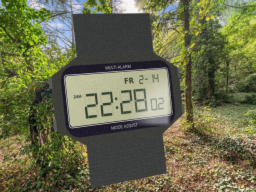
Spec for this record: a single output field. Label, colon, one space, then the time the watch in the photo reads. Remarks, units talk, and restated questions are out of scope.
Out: 22:28:02
